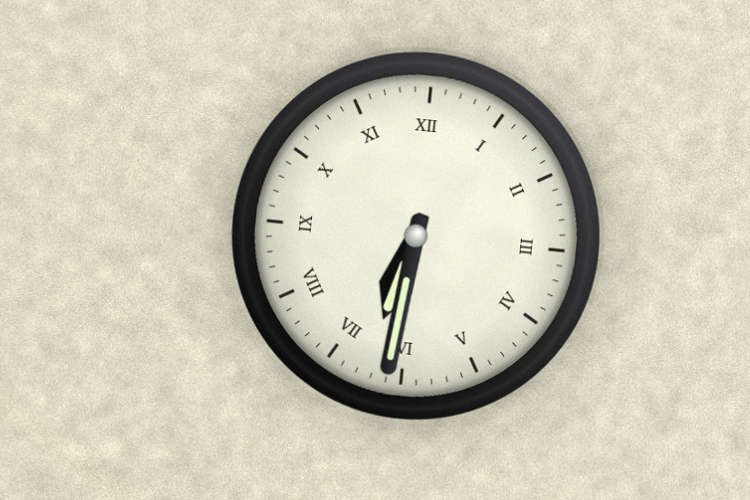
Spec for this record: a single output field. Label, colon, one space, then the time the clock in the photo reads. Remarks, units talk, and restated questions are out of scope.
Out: 6:31
